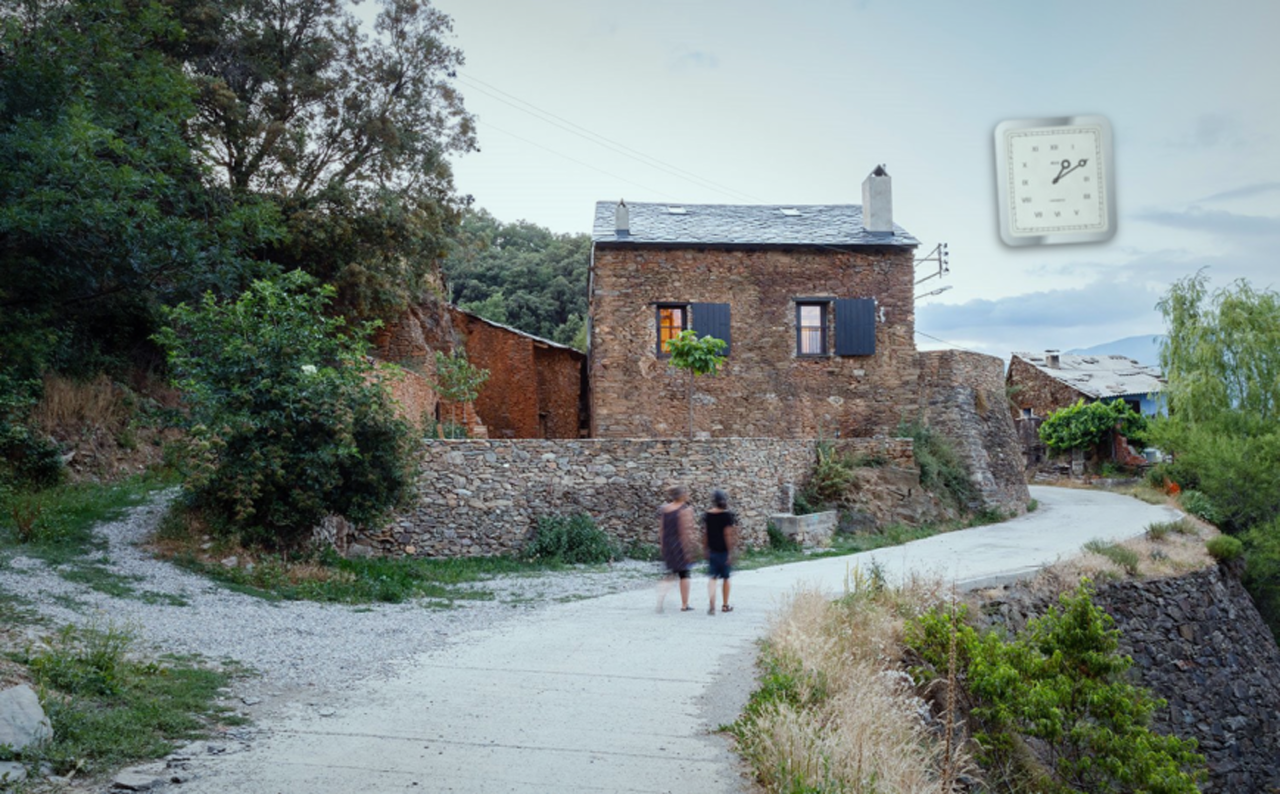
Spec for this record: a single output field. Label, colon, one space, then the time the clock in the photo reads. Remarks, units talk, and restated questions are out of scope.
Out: 1:10
